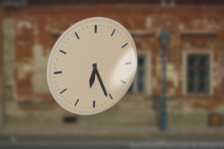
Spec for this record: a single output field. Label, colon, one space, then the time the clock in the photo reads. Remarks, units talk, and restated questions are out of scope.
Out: 6:26
